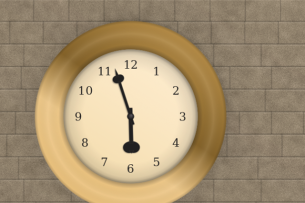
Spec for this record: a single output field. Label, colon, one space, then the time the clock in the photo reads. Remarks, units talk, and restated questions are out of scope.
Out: 5:57
